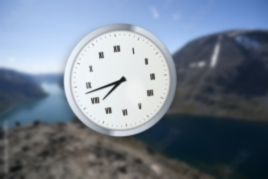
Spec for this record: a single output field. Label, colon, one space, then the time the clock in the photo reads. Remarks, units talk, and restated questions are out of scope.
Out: 7:43
